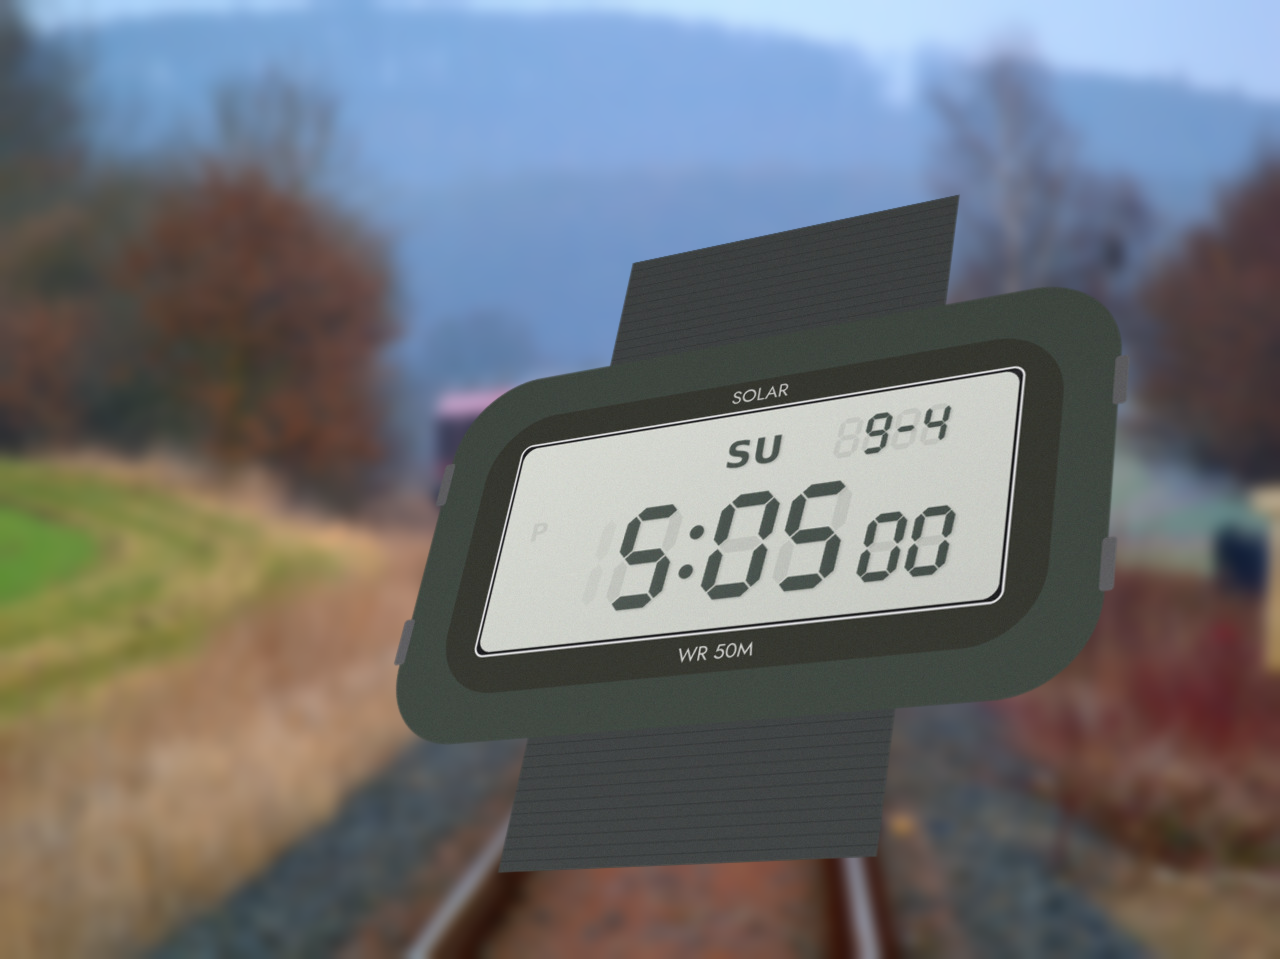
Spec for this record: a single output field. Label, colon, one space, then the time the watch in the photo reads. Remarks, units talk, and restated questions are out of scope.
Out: 5:05:00
